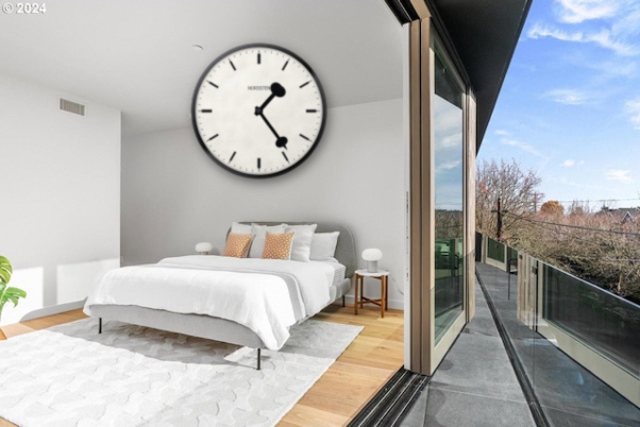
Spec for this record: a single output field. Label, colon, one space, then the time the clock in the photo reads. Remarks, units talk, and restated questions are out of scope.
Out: 1:24
